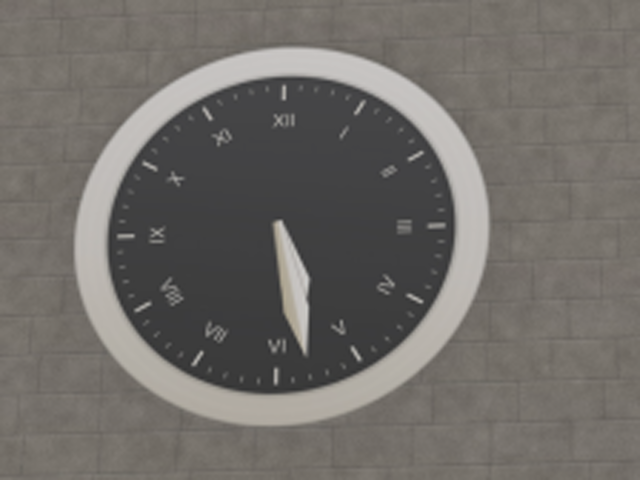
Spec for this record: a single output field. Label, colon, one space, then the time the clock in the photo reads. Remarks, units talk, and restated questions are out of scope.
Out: 5:28
